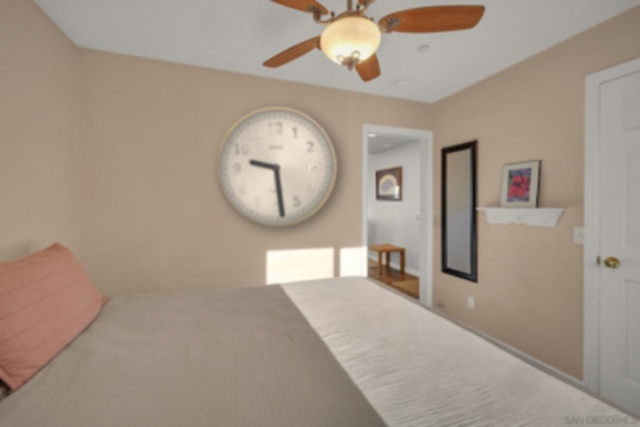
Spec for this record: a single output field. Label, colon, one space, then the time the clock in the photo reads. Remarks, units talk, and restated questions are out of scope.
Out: 9:29
